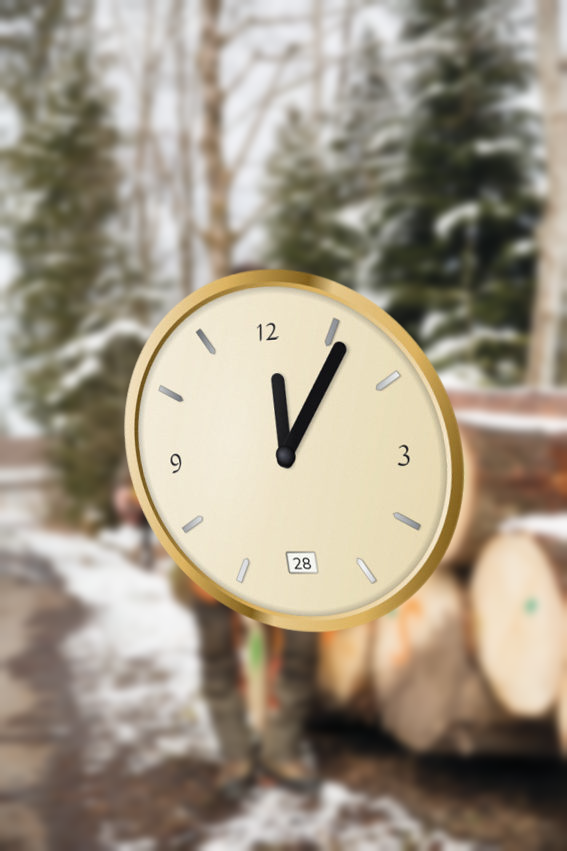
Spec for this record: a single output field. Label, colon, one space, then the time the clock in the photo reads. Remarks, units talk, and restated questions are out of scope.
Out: 12:06
